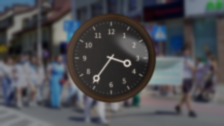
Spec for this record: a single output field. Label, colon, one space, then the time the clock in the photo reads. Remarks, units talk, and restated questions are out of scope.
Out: 3:36
